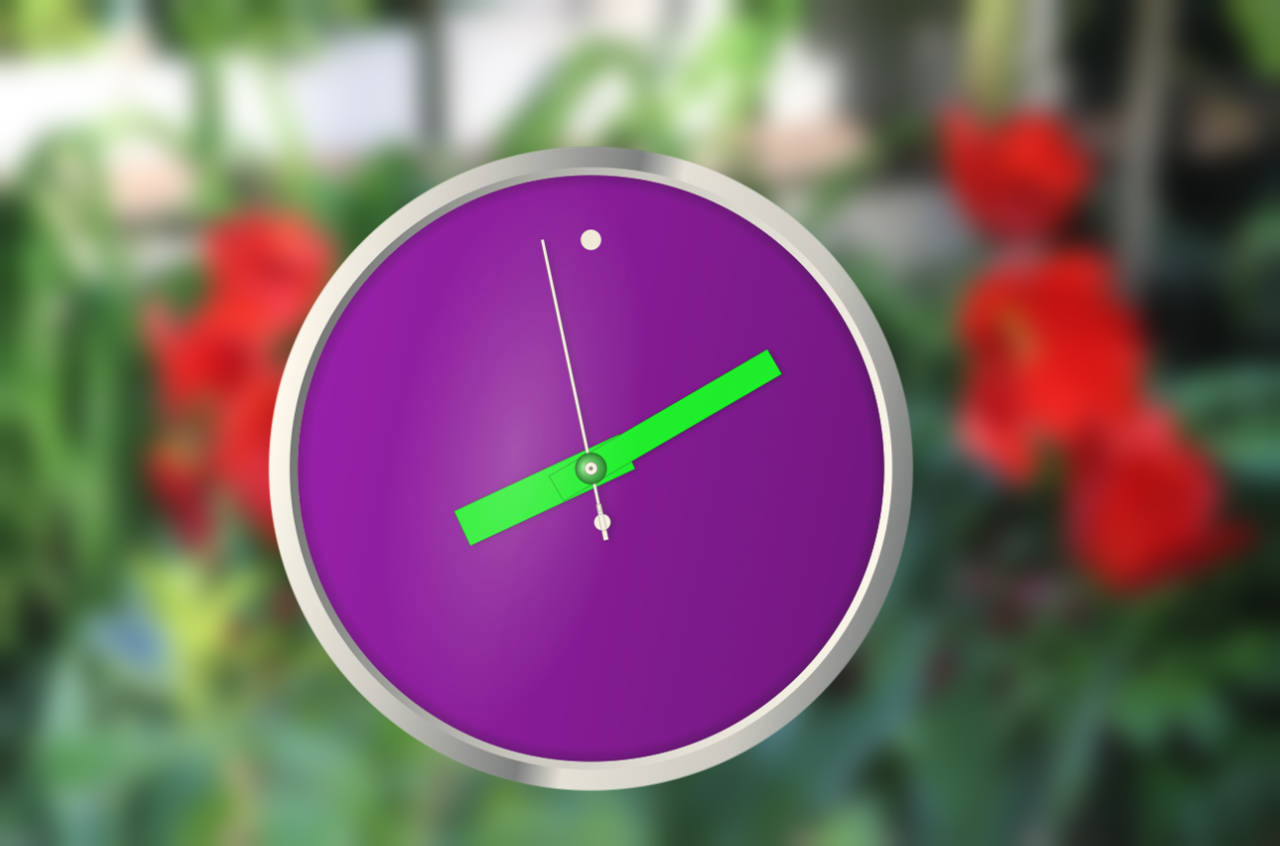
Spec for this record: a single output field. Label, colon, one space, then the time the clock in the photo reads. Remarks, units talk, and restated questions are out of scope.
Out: 8:09:58
